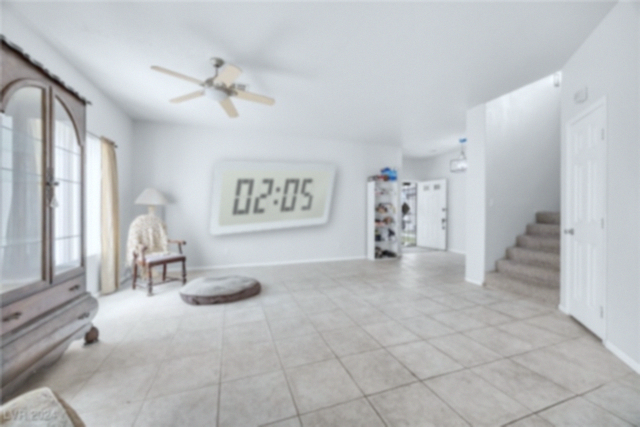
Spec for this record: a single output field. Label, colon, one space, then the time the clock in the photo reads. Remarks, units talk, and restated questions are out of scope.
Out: 2:05
